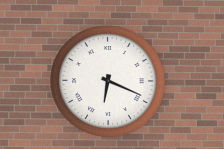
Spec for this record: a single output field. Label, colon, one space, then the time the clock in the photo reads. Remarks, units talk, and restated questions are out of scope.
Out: 6:19
